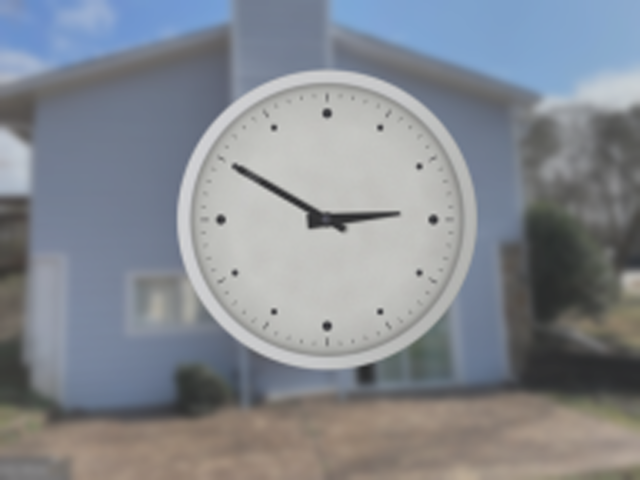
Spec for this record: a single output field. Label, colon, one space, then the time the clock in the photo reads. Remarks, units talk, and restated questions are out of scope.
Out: 2:50
